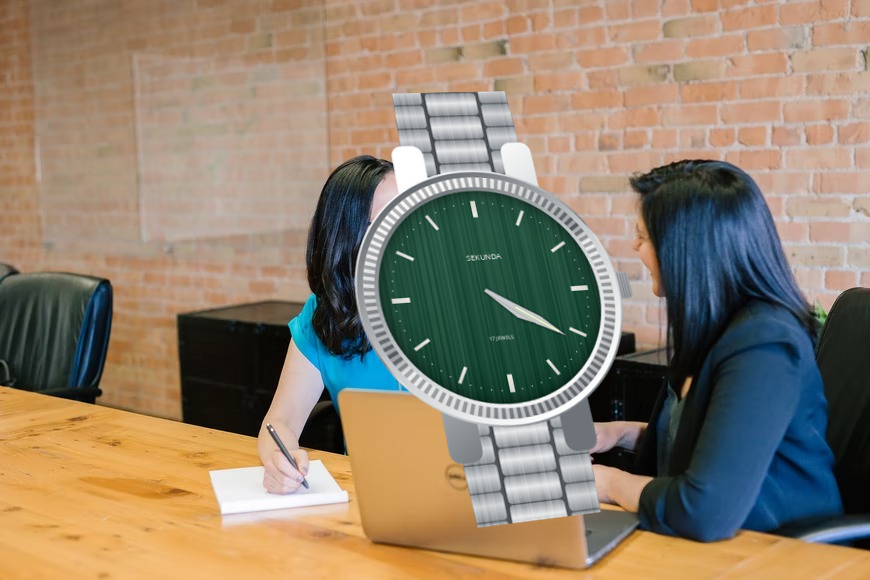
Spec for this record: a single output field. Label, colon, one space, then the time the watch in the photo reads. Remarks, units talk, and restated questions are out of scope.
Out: 4:21
